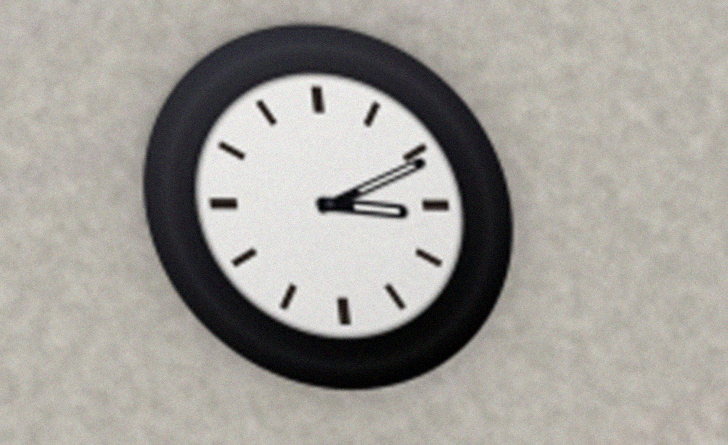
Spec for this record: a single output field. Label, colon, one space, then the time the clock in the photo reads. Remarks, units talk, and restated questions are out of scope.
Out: 3:11
